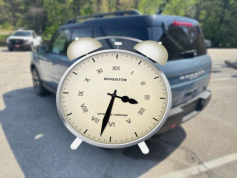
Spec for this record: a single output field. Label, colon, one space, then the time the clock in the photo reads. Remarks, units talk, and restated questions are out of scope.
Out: 3:32
